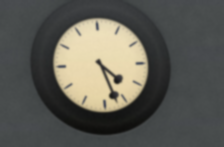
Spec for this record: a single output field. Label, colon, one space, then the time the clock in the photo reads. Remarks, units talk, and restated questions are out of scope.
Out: 4:27
